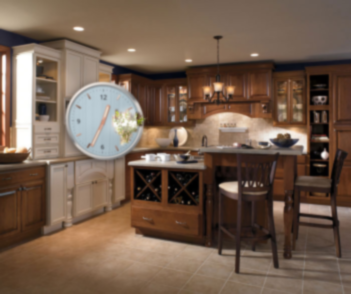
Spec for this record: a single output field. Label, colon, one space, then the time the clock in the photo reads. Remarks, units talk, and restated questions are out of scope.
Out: 12:34
